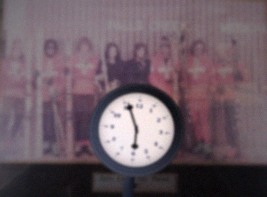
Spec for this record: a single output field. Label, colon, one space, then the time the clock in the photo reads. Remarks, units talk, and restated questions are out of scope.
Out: 5:56
